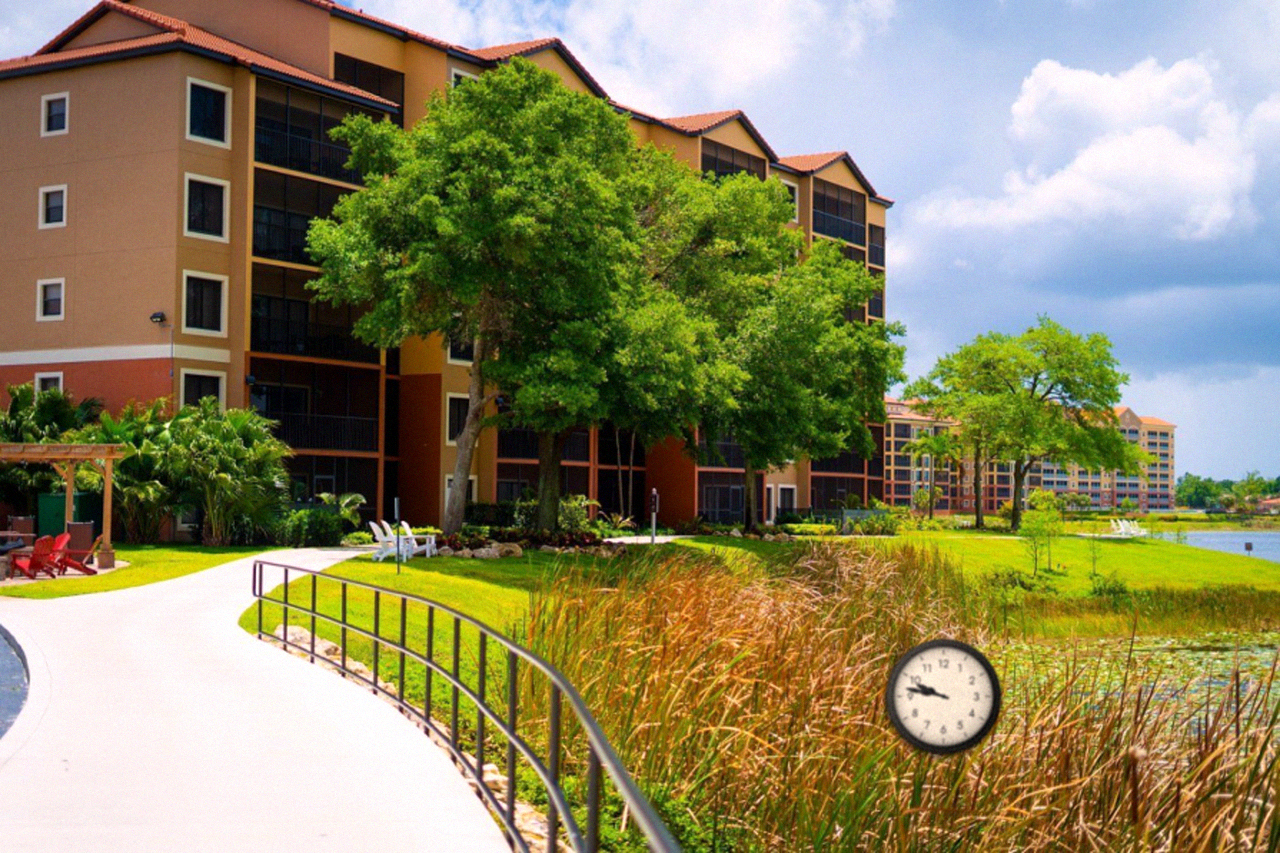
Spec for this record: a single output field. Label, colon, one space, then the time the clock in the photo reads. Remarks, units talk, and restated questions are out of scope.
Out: 9:47
